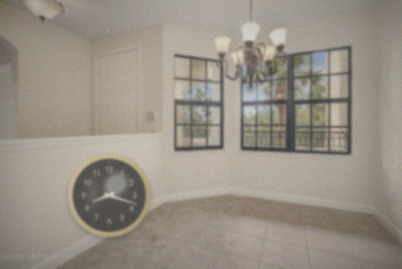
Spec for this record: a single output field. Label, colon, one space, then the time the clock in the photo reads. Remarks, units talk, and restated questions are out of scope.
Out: 8:18
